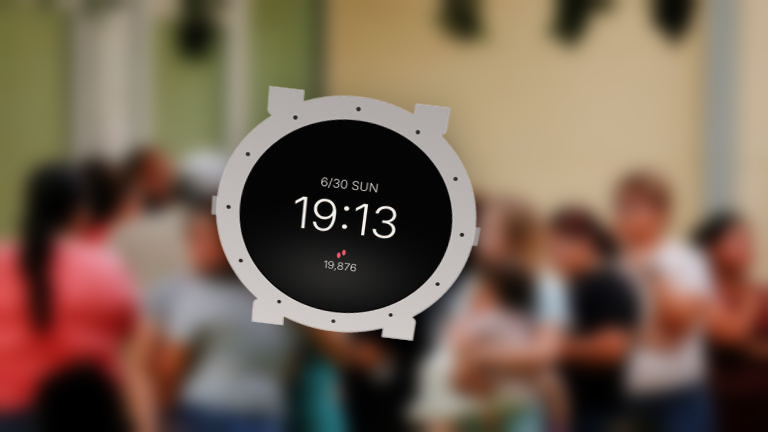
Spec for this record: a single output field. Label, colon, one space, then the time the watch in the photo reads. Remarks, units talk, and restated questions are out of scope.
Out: 19:13
